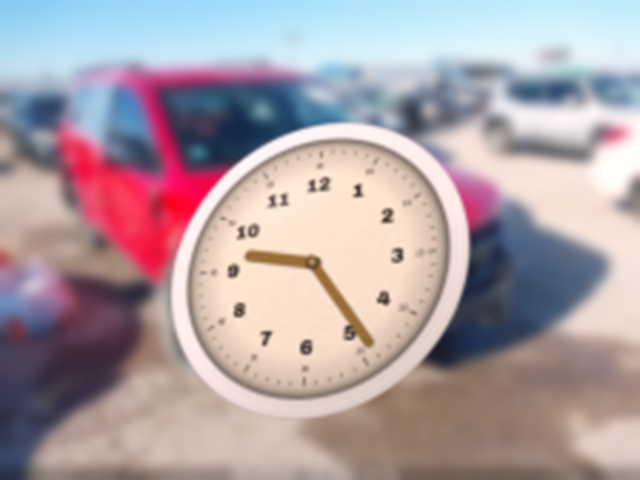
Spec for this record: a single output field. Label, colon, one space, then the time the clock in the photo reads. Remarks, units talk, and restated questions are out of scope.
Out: 9:24
